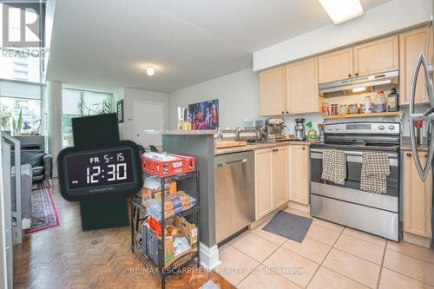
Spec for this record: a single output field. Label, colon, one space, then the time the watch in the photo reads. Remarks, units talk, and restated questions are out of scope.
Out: 12:30
